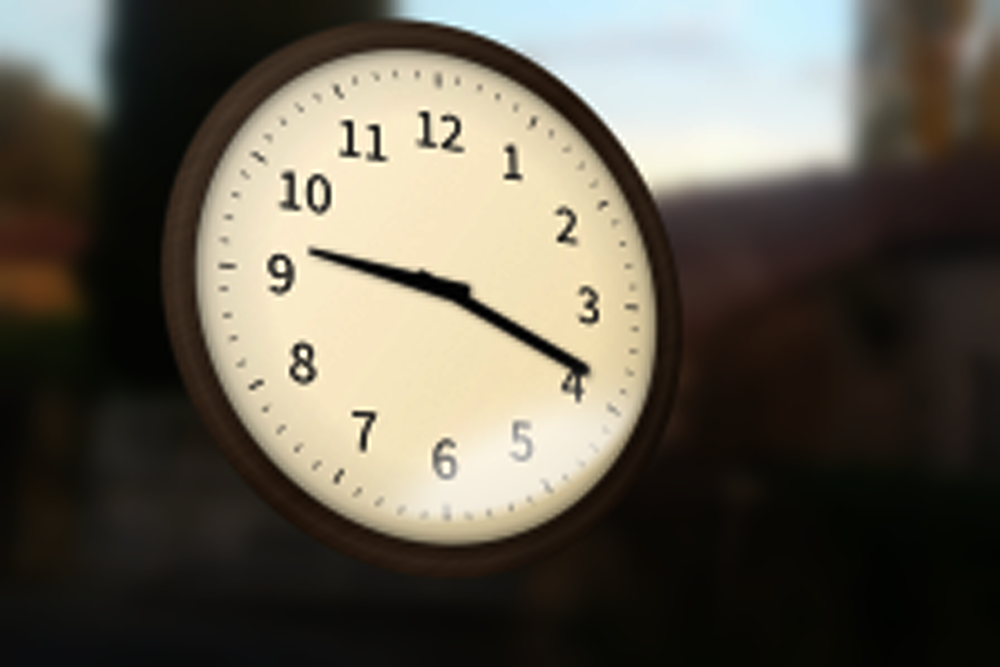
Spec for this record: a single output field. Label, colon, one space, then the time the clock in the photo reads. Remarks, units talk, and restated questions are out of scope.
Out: 9:19
